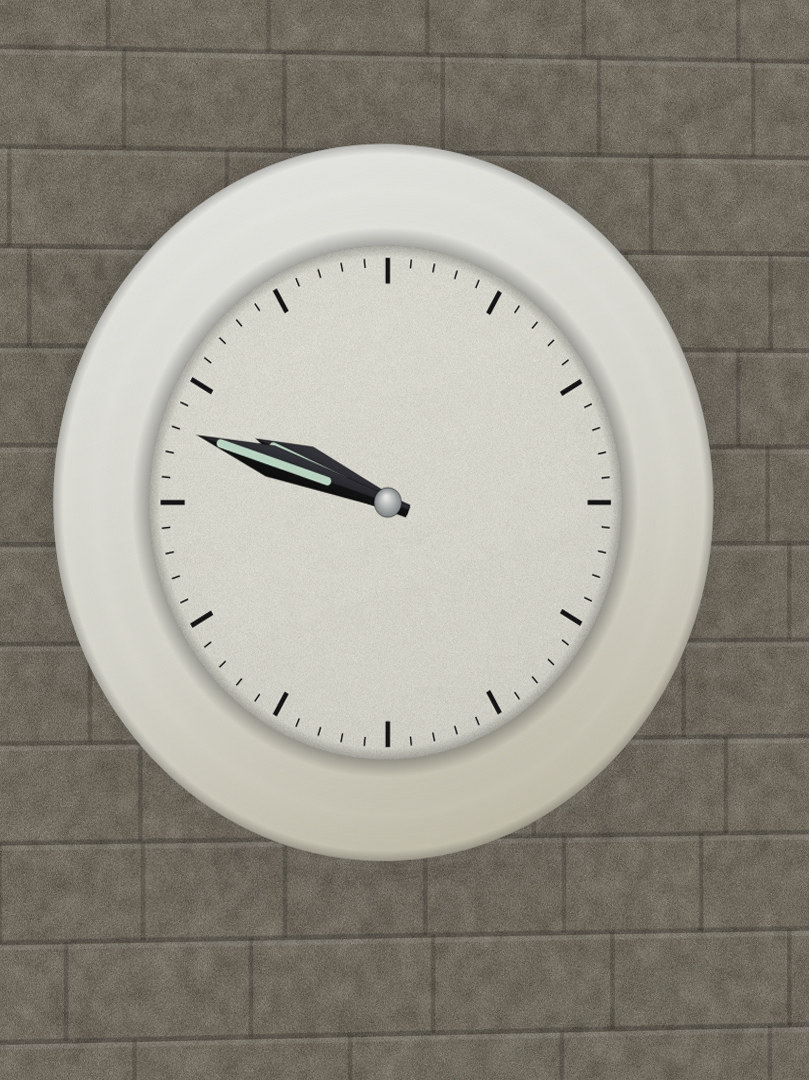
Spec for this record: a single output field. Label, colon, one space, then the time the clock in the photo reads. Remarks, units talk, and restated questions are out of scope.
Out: 9:48
